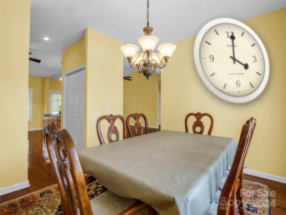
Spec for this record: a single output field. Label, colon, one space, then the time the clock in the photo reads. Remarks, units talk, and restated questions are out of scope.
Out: 4:01
